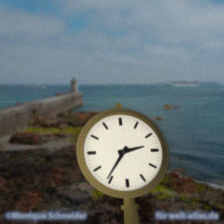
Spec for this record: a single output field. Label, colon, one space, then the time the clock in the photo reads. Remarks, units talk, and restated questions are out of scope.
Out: 2:36
